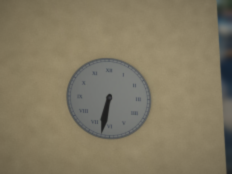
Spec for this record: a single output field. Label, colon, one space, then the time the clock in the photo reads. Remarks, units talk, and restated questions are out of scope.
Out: 6:32
